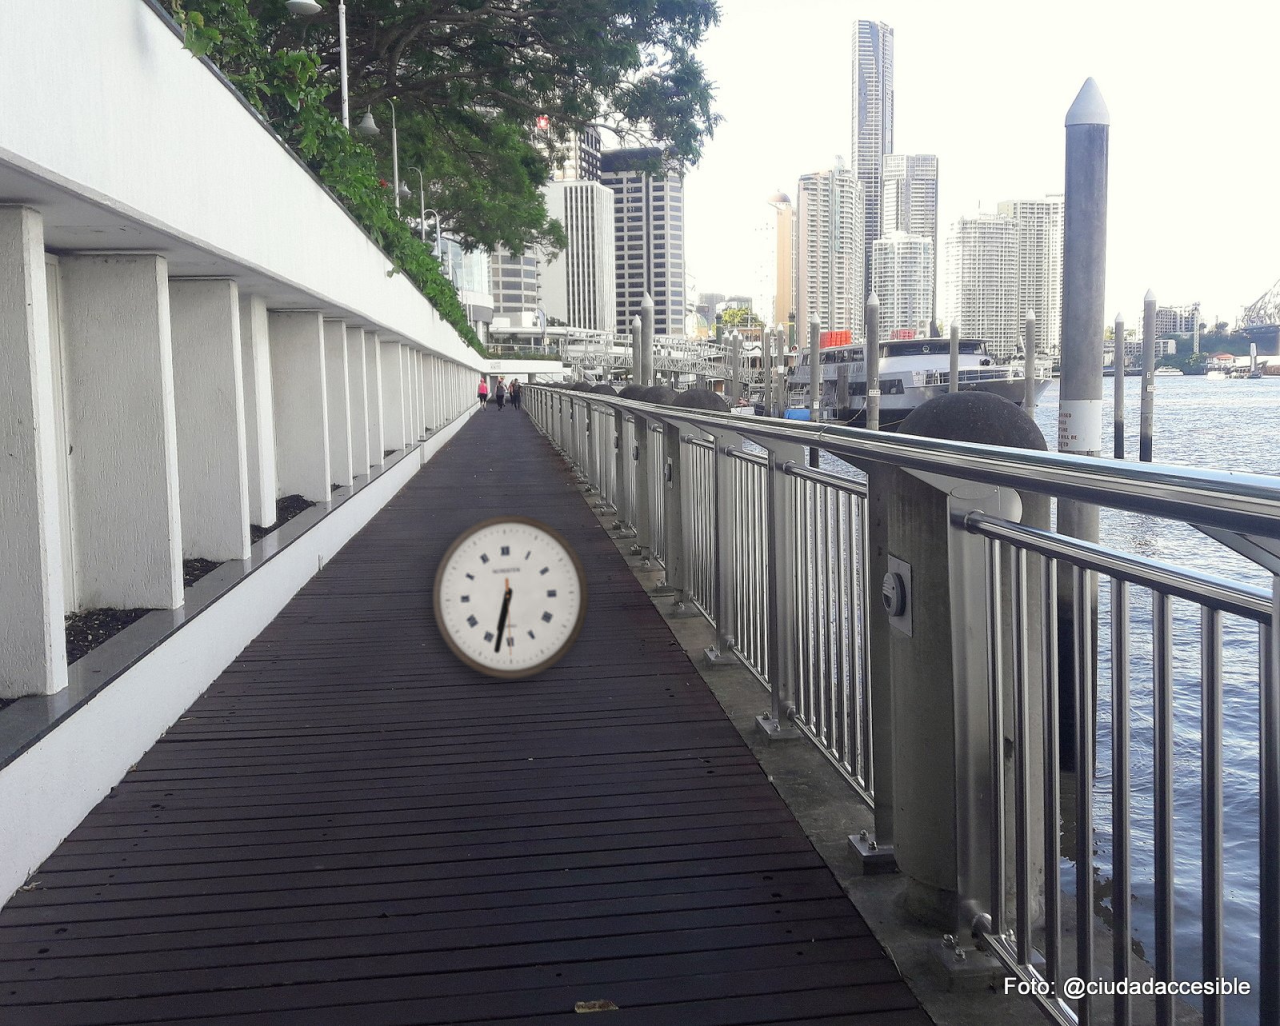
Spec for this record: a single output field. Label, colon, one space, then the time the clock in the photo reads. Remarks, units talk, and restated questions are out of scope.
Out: 6:32:30
